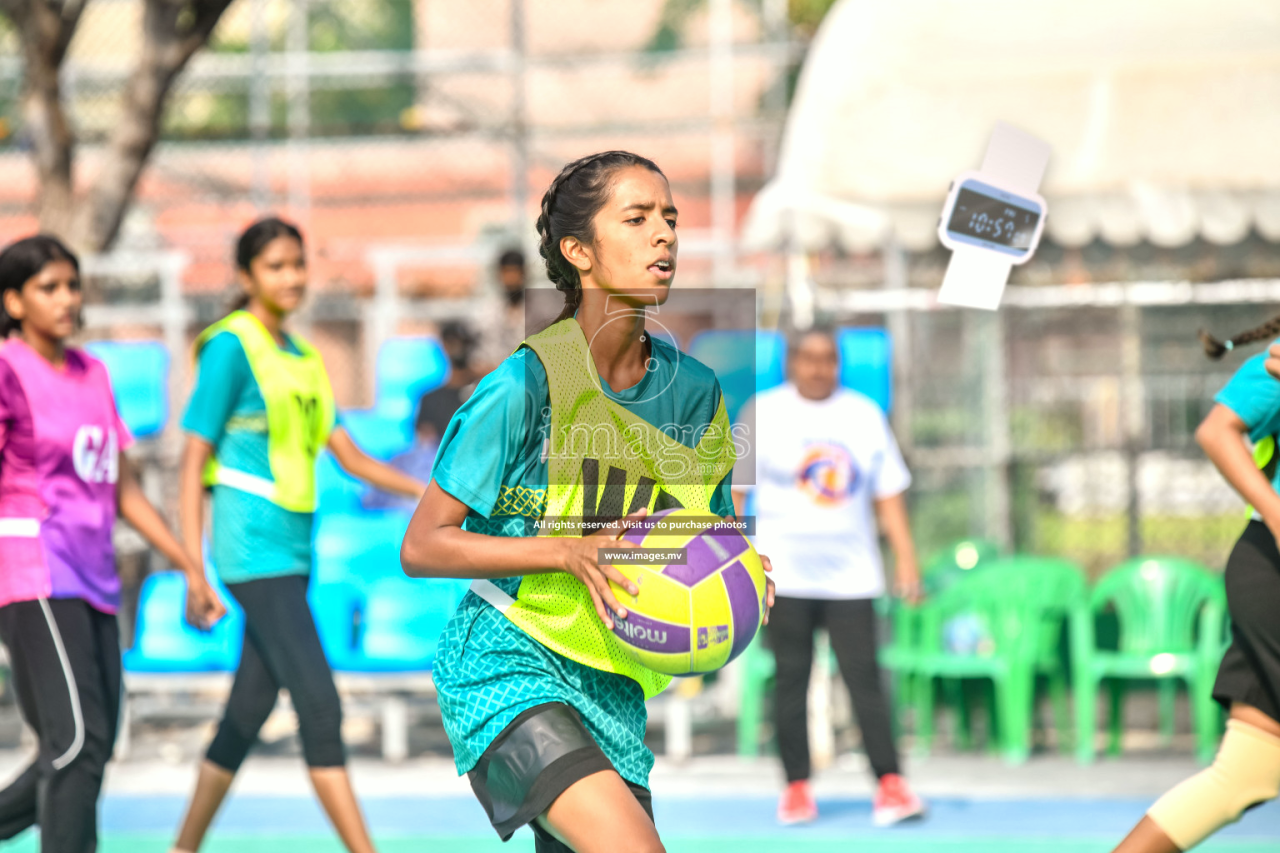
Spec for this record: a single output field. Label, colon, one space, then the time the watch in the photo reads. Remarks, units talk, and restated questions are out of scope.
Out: 10:57
